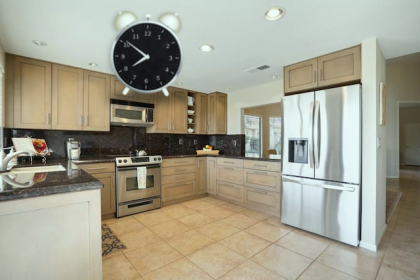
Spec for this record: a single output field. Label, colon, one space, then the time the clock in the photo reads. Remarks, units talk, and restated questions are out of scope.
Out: 7:51
